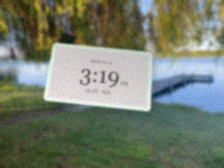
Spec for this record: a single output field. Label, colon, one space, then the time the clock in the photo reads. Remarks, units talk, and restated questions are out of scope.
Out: 3:19
